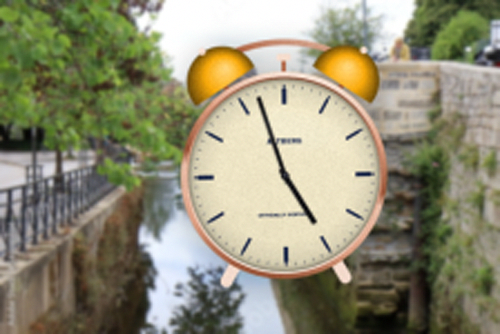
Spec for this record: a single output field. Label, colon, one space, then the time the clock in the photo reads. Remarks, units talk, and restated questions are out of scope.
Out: 4:57
